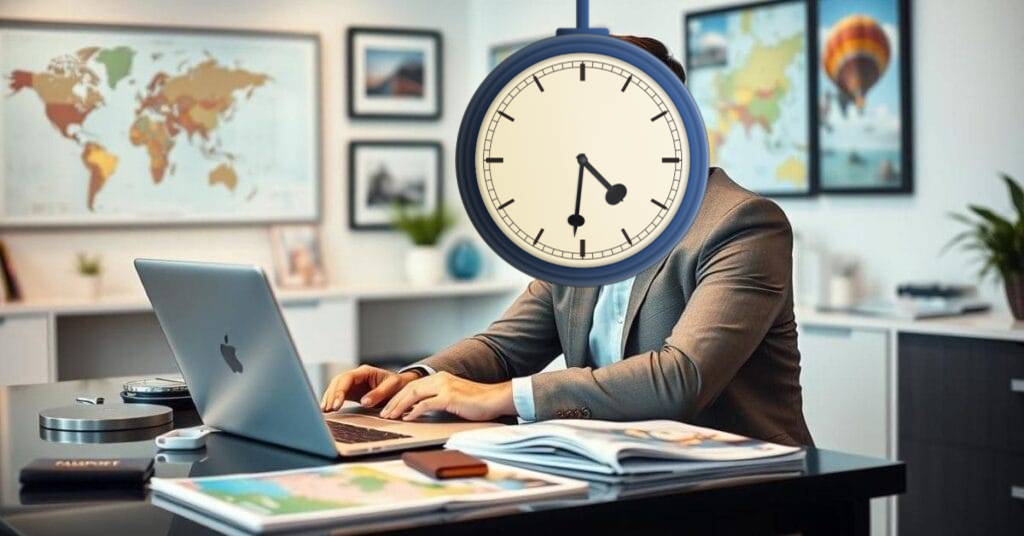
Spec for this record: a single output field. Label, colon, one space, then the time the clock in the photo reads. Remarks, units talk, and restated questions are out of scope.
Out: 4:31
